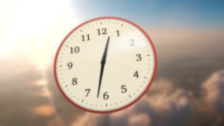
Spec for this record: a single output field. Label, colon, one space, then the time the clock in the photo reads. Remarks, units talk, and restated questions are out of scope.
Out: 12:32
